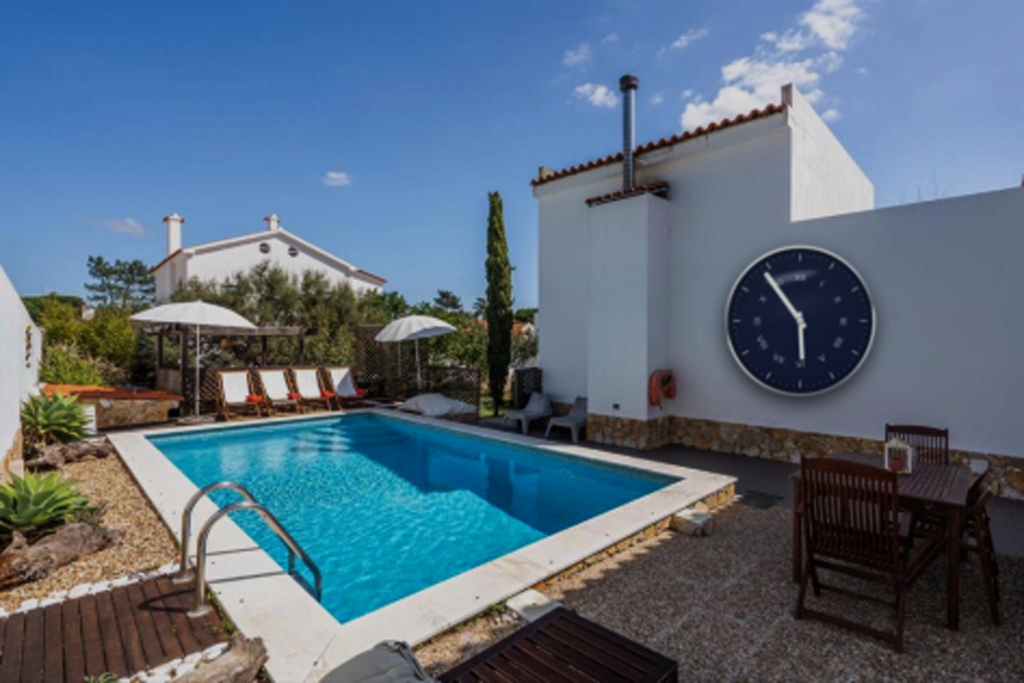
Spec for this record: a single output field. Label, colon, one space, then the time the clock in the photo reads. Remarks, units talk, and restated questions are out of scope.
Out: 5:54
